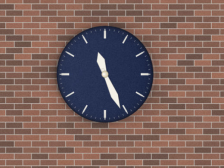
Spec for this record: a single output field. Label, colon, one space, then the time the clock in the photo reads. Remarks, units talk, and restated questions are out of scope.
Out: 11:26
